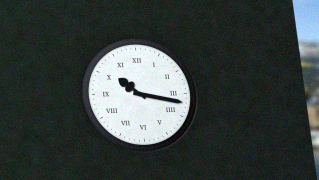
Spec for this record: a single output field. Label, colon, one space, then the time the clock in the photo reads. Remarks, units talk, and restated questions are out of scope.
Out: 10:17
